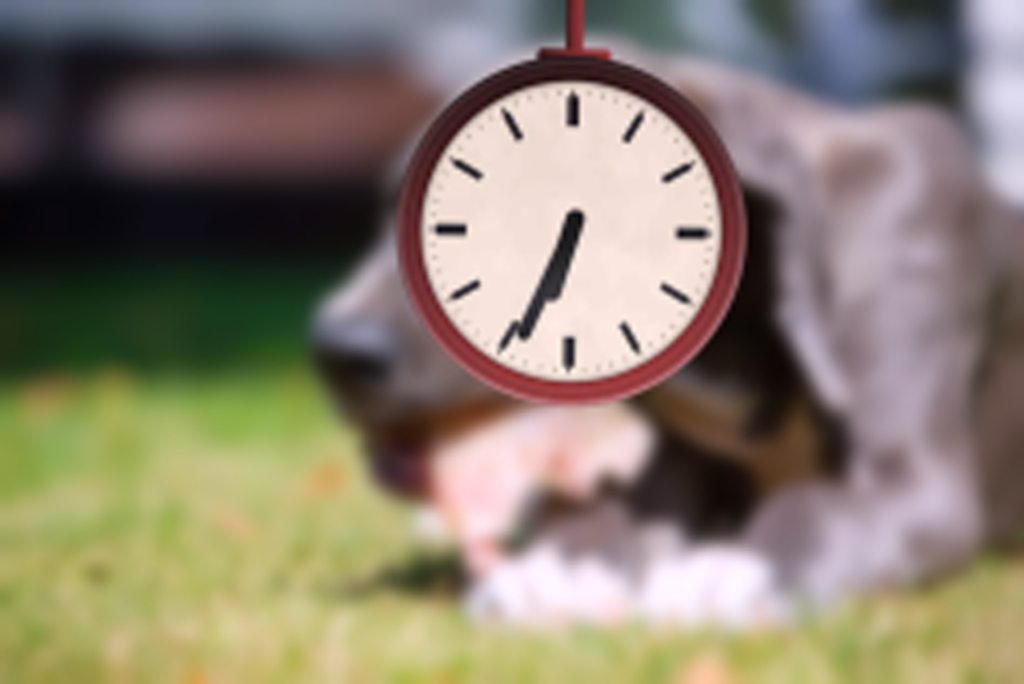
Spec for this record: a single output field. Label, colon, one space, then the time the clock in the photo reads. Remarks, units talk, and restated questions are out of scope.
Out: 6:34
